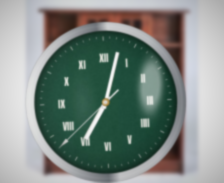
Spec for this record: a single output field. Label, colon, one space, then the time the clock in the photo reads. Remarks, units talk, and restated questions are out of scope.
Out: 7:02:38
